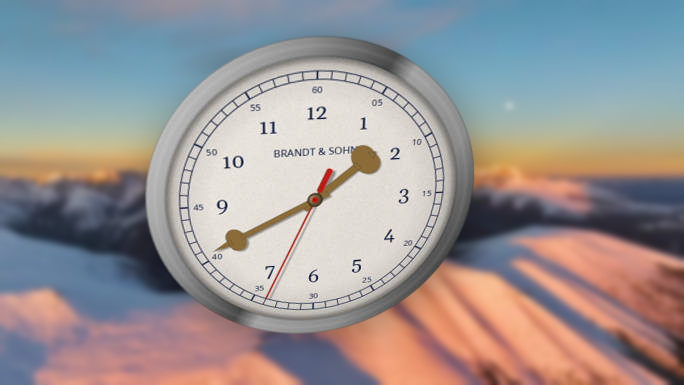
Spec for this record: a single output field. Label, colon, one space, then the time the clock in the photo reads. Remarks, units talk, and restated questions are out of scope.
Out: 1:40:34
